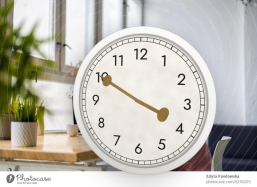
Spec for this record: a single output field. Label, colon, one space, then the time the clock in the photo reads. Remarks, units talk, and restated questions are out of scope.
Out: 3:50
